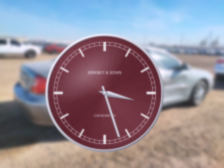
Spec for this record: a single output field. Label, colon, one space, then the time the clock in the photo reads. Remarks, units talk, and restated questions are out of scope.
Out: 3:27
